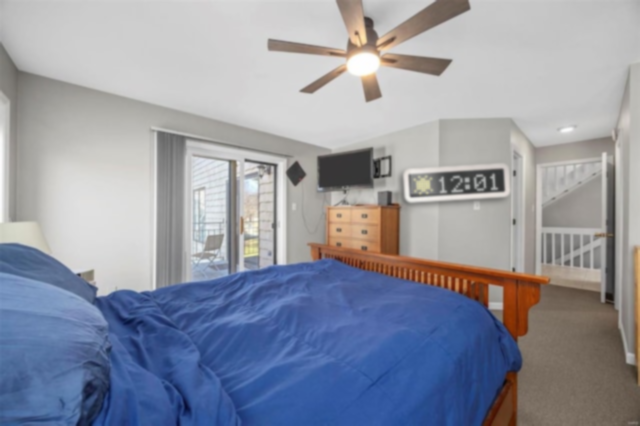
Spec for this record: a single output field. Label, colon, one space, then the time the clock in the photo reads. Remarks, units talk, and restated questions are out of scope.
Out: 12:01
